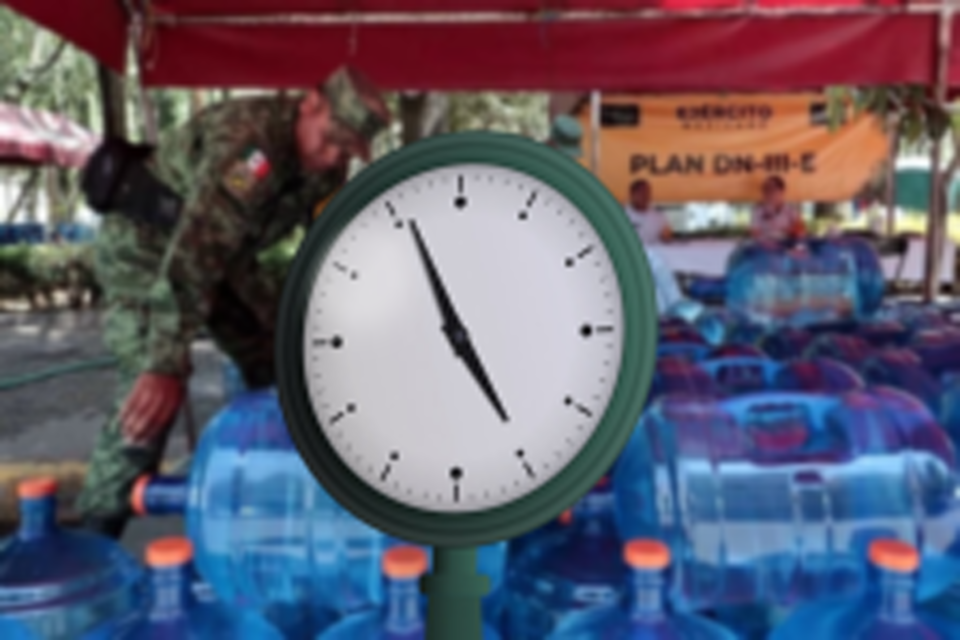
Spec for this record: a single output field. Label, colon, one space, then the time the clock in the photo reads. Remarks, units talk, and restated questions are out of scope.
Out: 4:56
